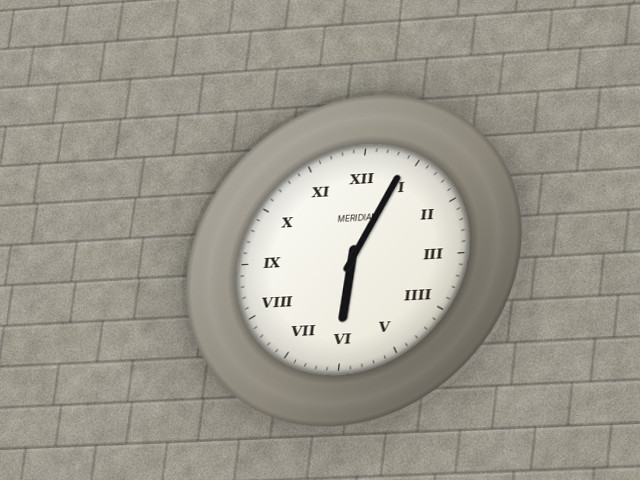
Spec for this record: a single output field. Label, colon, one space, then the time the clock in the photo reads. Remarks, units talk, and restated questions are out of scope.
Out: 6:04
